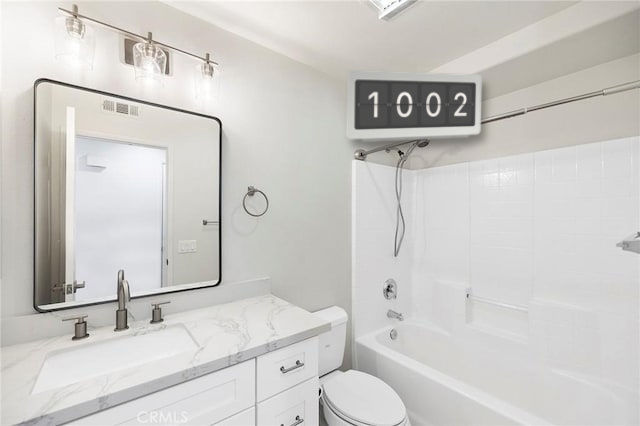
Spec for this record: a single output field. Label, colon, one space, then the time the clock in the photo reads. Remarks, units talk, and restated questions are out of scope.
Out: 10:02
